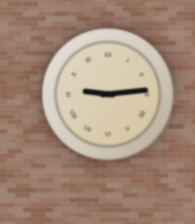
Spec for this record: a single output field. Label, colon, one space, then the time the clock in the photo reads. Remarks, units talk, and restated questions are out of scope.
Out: 9:14
